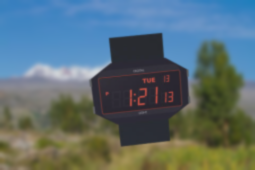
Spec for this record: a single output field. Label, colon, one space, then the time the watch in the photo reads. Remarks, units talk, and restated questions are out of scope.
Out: 1:21:13
